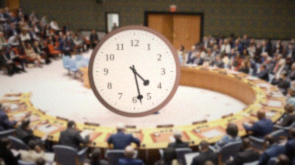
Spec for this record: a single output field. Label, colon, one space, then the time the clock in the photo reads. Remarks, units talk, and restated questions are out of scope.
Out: 4:28
